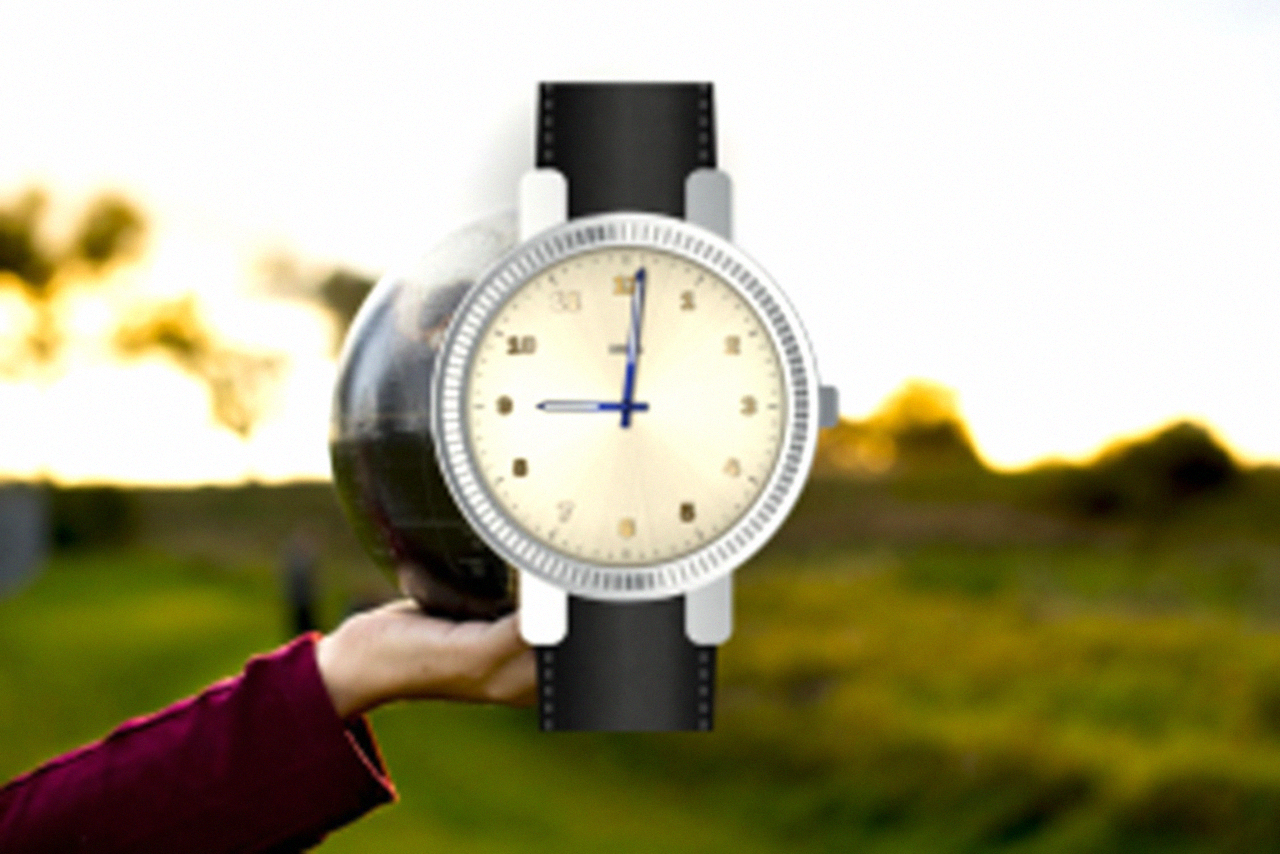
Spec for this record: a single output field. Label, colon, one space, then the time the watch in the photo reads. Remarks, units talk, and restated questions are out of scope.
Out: 9:01
